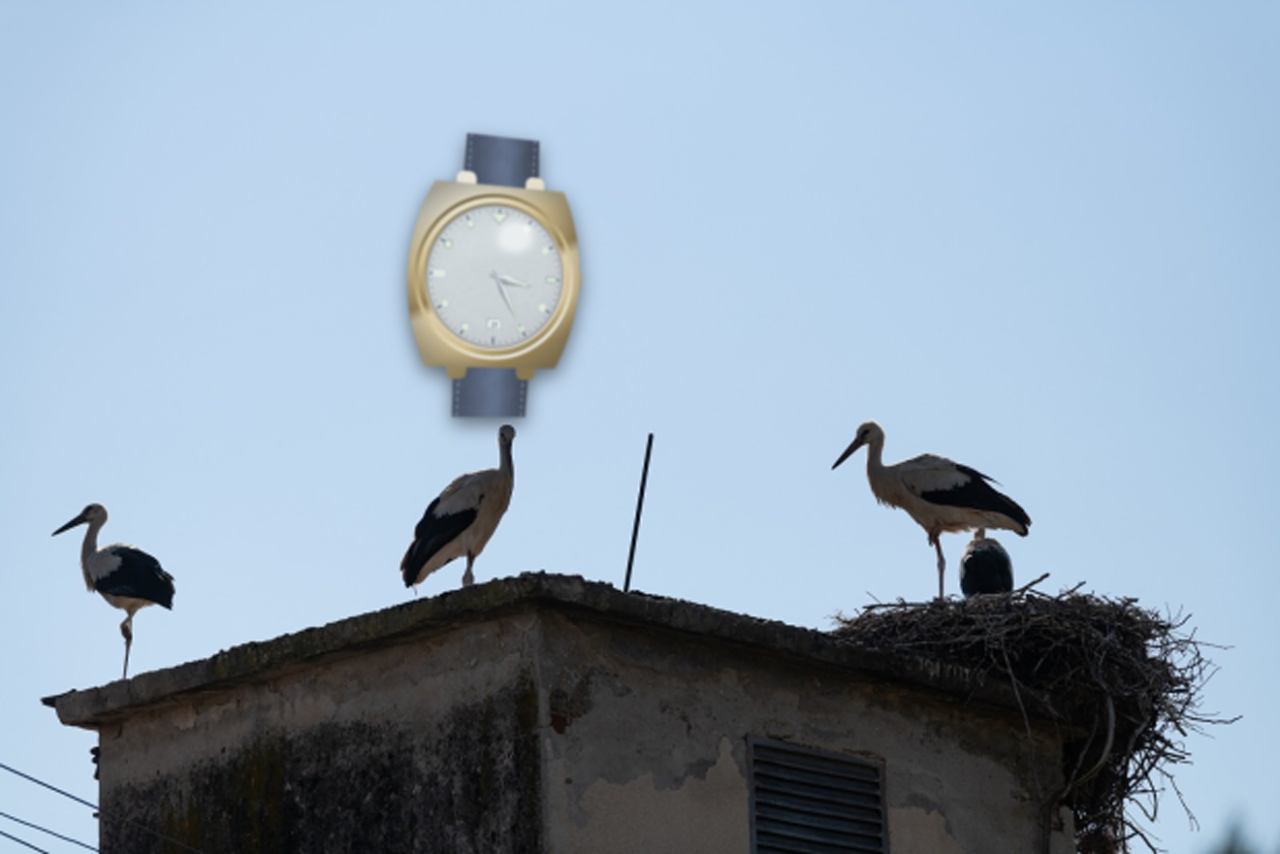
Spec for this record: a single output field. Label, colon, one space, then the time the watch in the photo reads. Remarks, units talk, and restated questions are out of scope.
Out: 3:25
